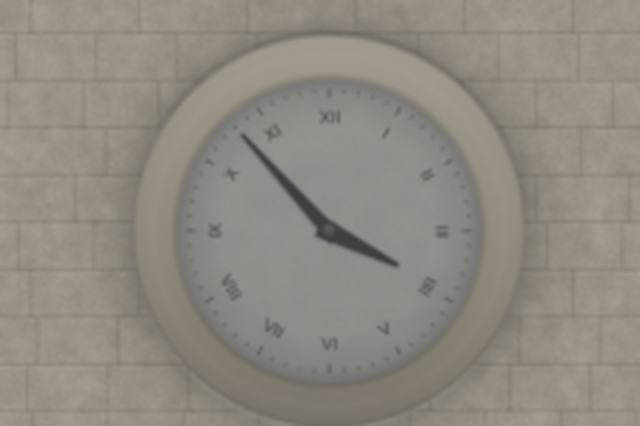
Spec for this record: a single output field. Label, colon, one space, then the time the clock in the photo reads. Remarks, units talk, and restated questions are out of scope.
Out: 3:53
